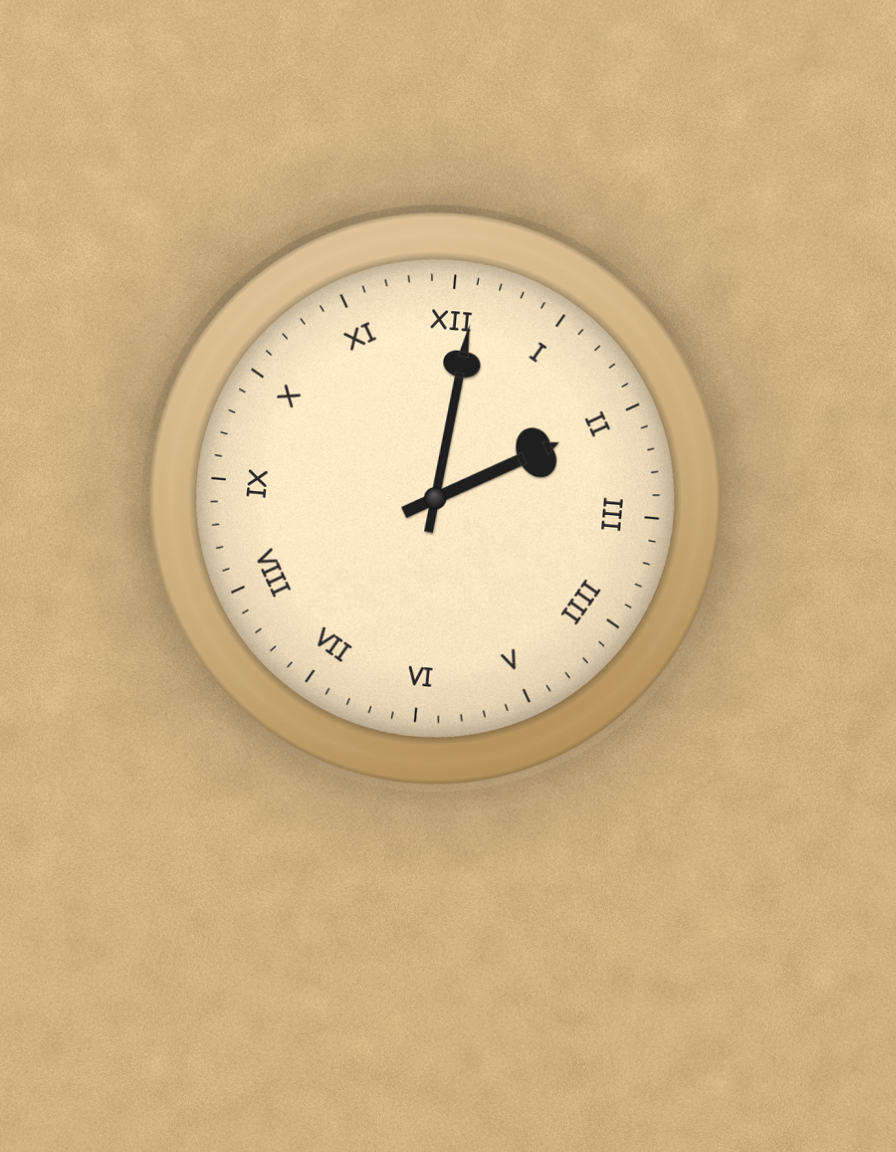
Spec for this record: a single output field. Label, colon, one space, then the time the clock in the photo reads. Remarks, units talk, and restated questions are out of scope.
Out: 2:01
